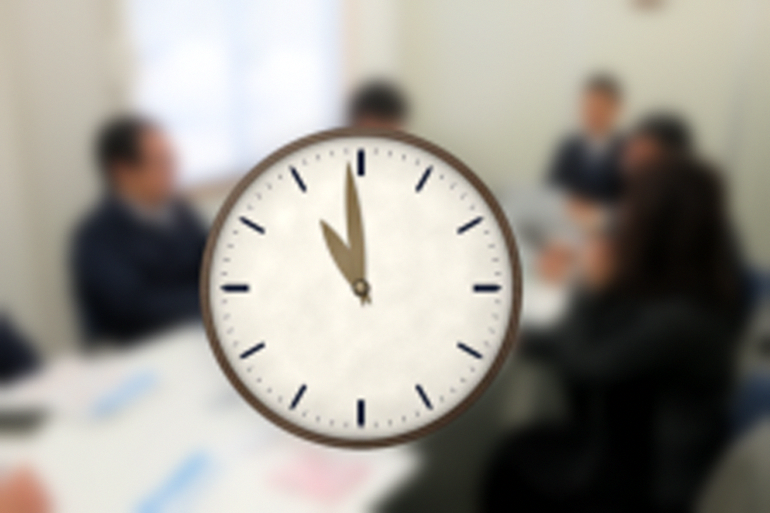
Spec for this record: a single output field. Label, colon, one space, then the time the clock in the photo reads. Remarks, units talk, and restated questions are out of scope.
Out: 10:59
